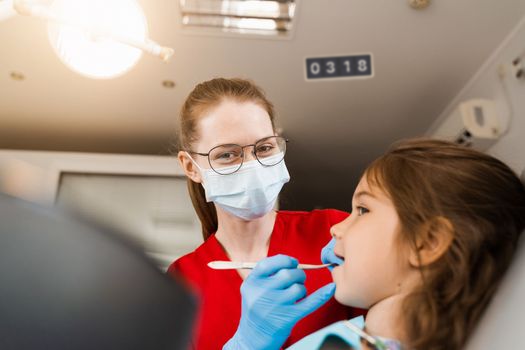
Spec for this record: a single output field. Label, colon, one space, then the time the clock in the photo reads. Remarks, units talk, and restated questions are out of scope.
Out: 3:18
